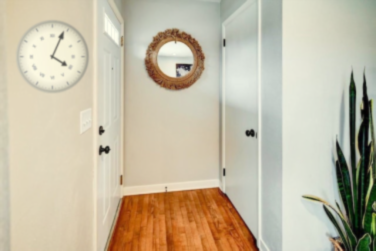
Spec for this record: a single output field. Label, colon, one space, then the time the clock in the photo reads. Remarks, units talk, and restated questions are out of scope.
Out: 4:04
